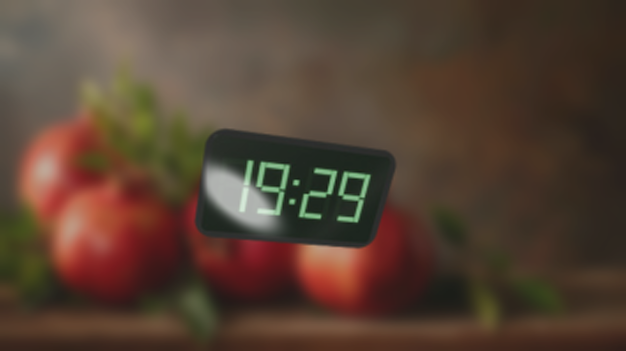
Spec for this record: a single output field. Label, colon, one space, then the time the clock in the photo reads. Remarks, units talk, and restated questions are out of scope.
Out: 19:29
